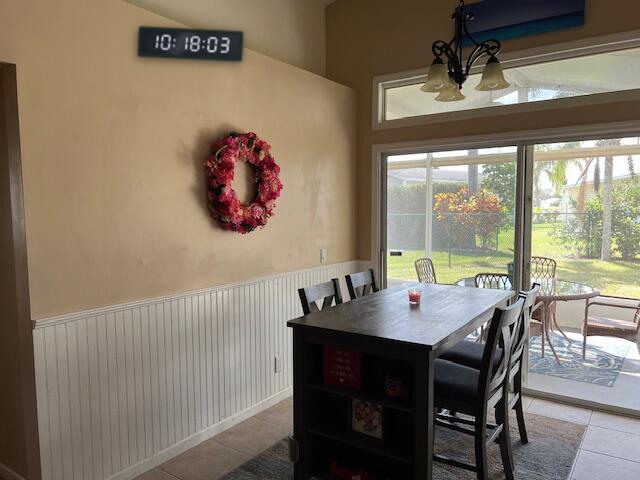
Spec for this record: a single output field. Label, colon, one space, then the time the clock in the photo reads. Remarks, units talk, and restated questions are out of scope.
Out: 10:18:03
